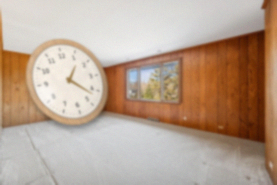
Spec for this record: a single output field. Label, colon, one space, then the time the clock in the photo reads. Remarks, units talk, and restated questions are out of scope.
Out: 1:22
